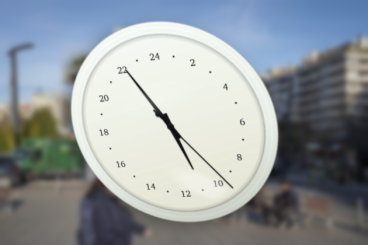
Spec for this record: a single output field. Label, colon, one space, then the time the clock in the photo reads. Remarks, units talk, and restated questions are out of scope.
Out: 10:55:24
